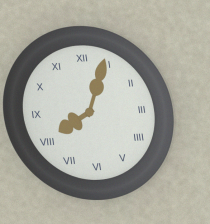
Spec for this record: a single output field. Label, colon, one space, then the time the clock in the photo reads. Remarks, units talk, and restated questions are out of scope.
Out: 8:04
